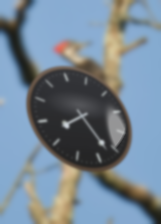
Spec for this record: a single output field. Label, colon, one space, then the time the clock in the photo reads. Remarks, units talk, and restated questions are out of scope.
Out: 8:27
